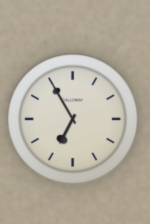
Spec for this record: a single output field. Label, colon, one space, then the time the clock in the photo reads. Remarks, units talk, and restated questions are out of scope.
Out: 6:55
